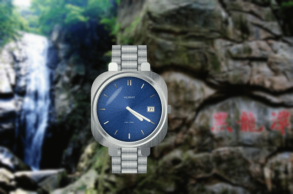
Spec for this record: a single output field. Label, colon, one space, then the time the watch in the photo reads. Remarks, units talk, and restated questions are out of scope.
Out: 4:20
